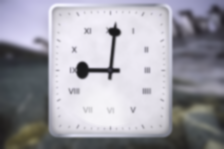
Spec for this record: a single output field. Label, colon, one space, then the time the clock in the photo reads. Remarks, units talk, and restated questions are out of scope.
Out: 9:01
